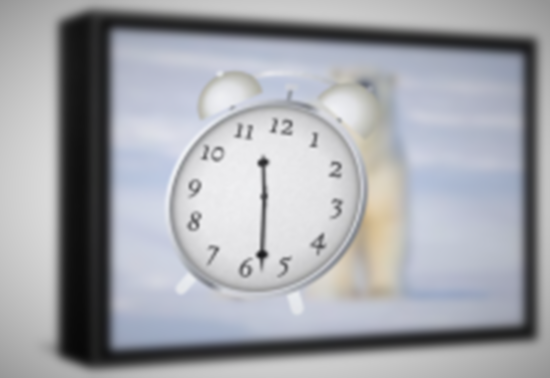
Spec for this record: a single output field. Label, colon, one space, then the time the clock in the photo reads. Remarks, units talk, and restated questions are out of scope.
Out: 11:28
